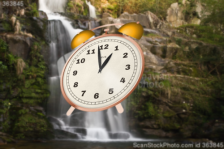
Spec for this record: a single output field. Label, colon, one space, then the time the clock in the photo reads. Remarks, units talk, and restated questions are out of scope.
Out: 12:58
